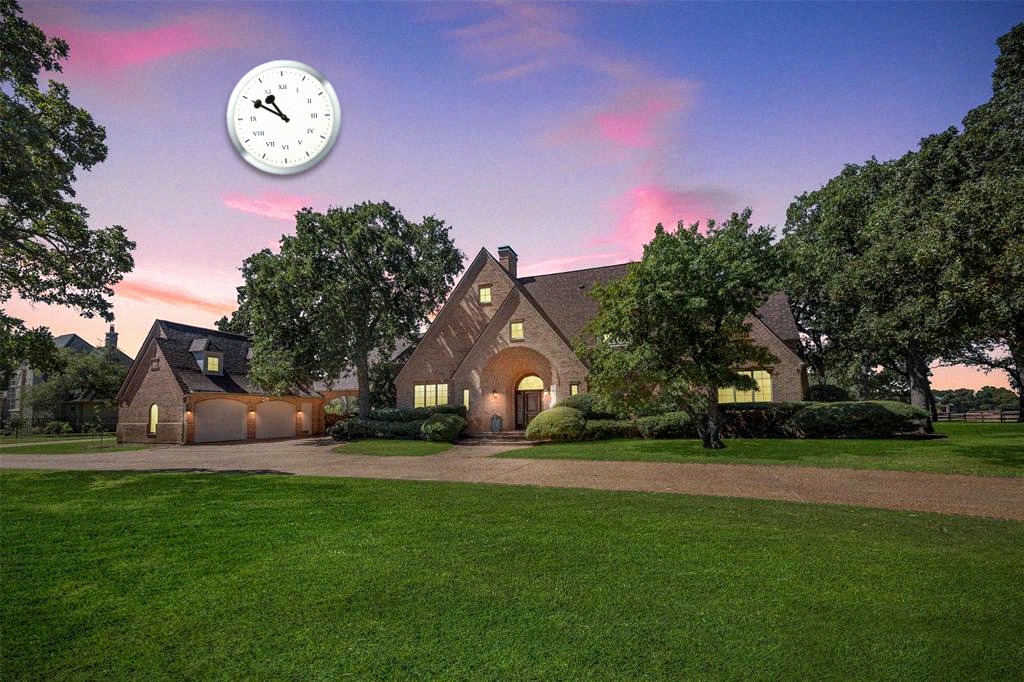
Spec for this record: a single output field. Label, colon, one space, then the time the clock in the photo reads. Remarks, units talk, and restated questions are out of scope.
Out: 10:50
